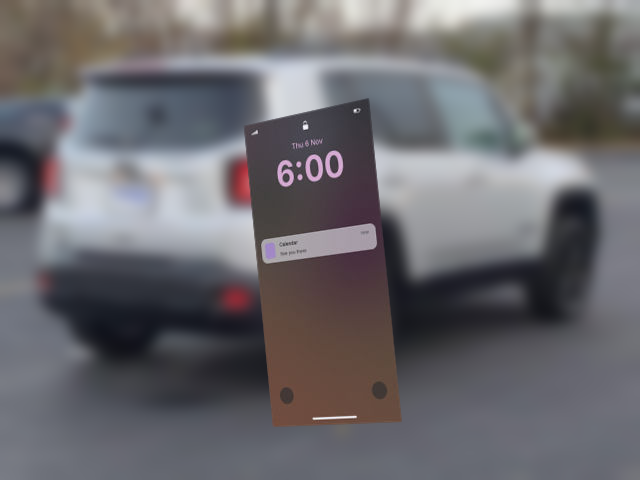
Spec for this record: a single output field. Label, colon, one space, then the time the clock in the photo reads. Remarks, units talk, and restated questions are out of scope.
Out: 6:00
